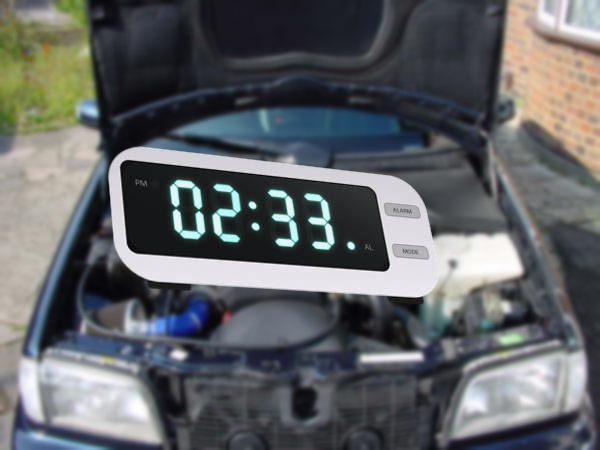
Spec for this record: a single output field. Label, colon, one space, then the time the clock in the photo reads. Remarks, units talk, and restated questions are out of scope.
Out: 2:33
